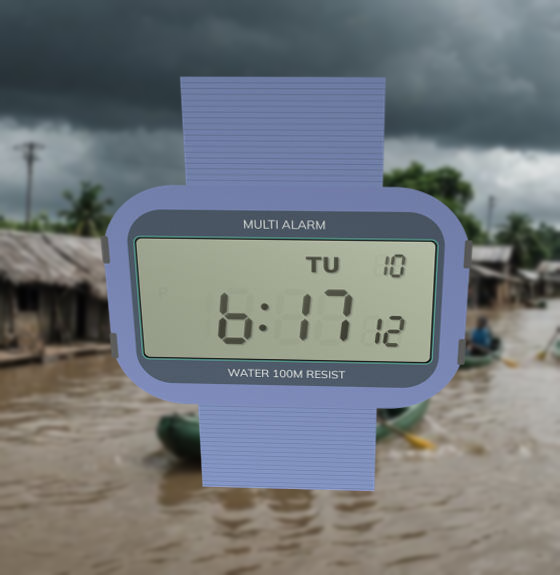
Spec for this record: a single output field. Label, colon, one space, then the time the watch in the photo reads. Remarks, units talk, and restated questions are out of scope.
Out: 6:17:12
